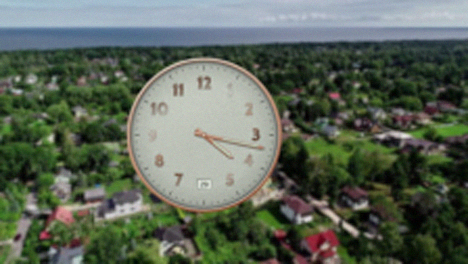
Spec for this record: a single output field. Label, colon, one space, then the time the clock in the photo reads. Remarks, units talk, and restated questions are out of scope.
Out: 4:17
